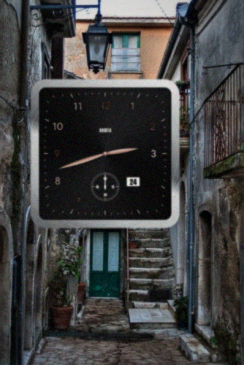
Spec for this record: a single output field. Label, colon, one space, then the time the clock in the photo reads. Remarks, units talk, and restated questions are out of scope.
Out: 2:42
